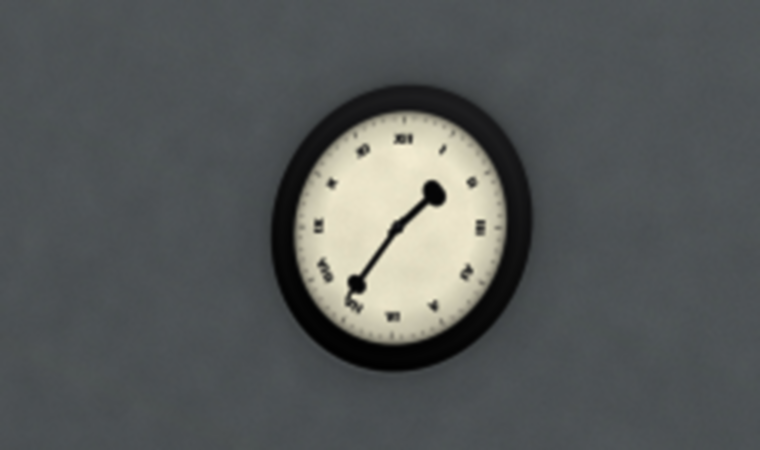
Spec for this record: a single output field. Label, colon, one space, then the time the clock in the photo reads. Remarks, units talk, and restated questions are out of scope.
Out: 1:36
